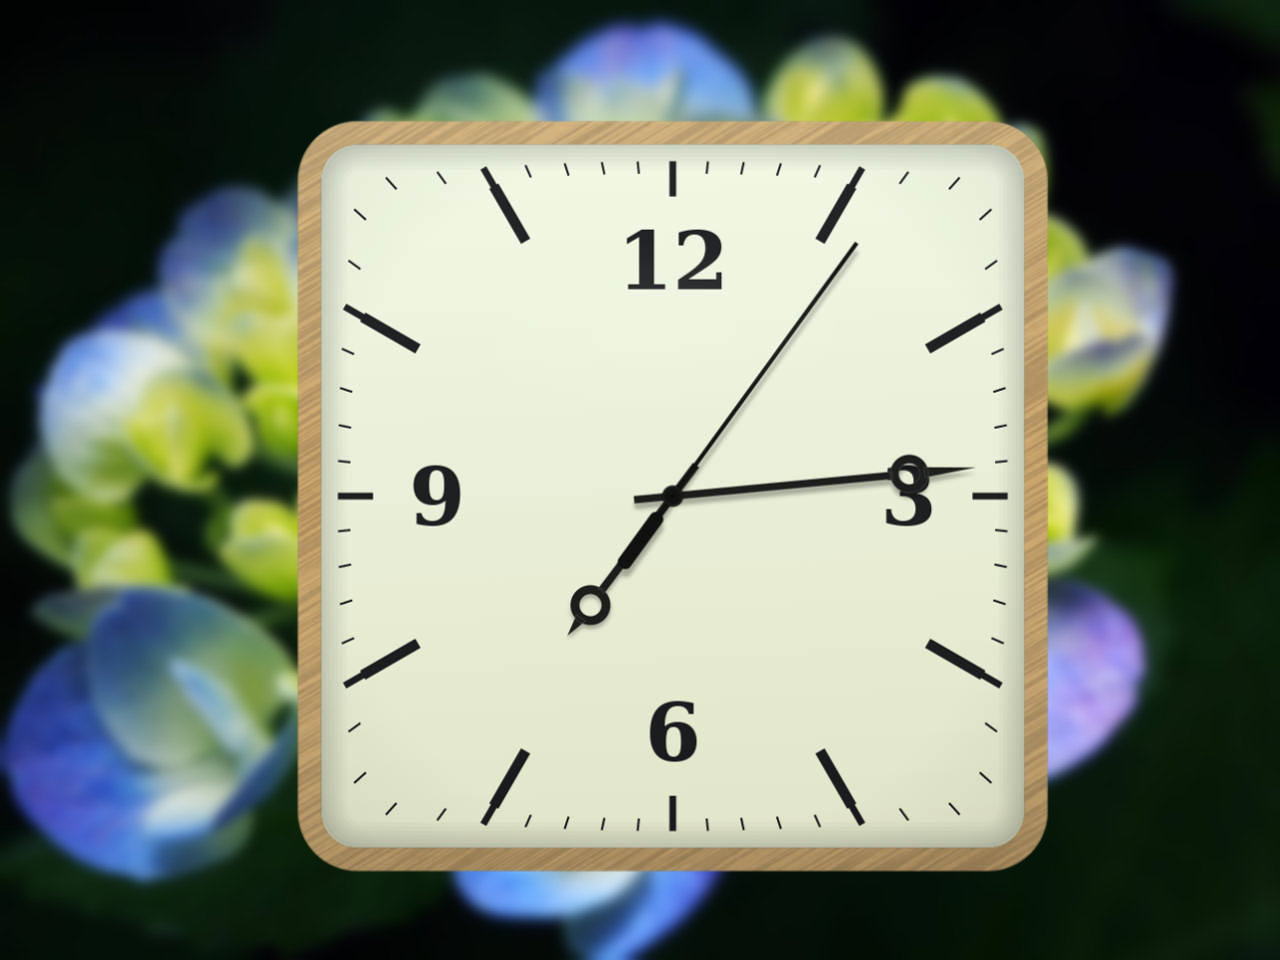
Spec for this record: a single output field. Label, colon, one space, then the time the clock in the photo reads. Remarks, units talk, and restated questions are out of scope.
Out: 7:14:06
